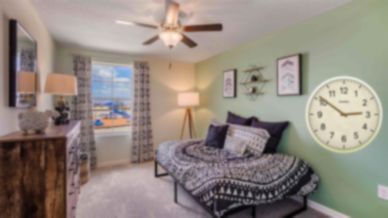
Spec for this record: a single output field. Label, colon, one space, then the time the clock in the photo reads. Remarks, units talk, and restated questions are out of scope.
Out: 2:51
